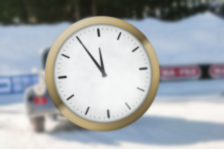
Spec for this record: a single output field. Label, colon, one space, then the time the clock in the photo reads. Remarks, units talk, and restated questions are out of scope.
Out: 11:55
